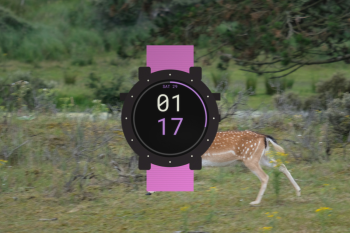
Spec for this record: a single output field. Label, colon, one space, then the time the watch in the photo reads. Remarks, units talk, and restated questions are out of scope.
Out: 1:17
